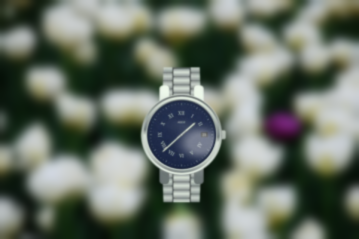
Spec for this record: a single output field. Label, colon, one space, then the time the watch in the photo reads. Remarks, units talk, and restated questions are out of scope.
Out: 1:38
